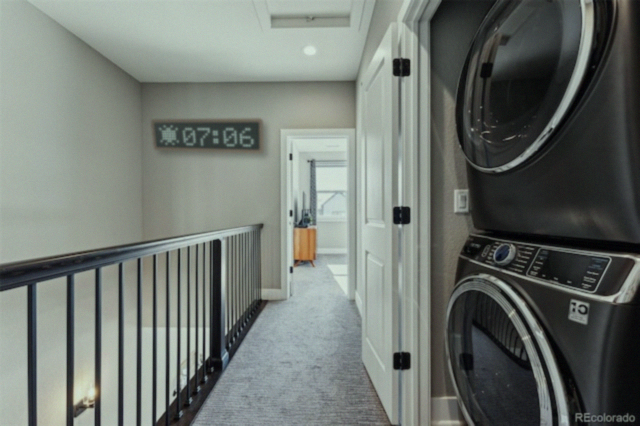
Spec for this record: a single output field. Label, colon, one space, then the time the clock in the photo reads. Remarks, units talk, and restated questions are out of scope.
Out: 7:06
